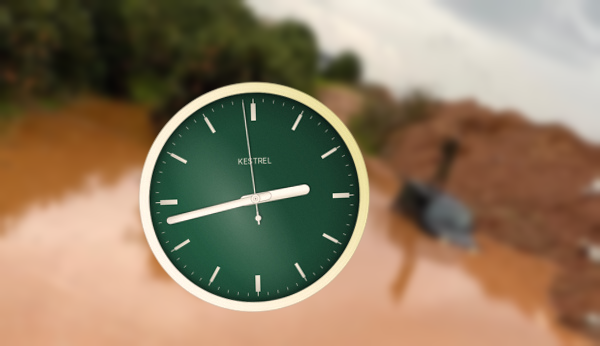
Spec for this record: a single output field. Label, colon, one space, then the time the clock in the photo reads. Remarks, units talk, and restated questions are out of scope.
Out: 2:42:59
